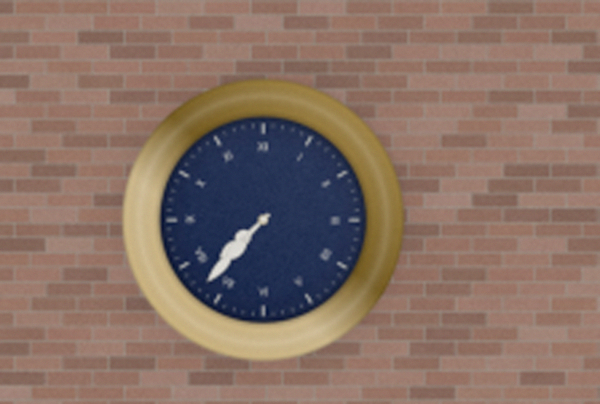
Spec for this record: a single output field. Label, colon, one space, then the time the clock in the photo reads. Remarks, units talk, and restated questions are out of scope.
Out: 7:37
